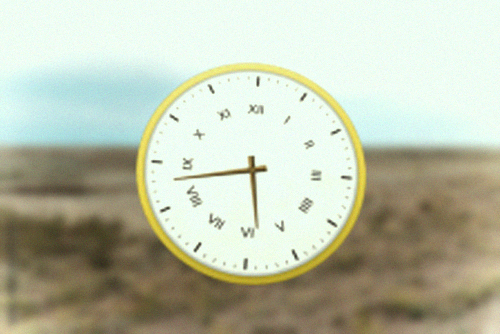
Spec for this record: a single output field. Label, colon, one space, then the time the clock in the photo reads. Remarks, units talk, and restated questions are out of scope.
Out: 5:43
